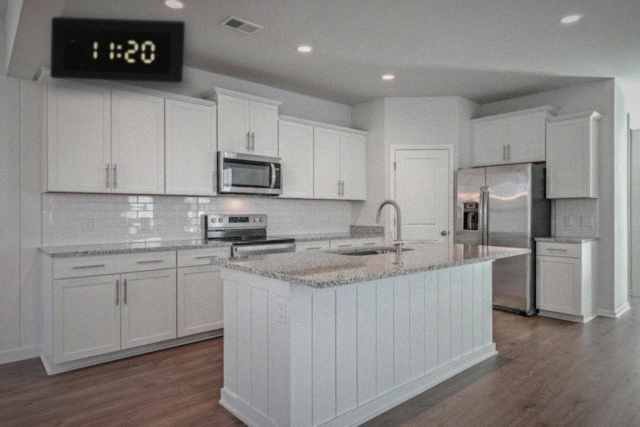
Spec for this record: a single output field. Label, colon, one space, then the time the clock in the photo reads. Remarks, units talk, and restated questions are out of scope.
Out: 11:20
